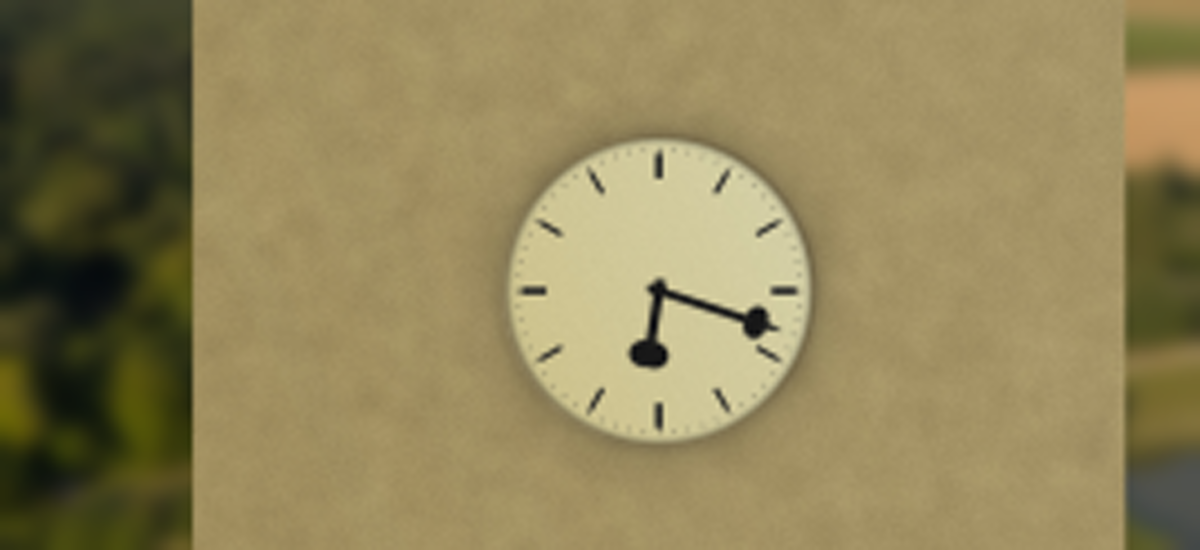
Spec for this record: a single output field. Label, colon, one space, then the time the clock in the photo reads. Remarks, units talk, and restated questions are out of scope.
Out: 6:18
